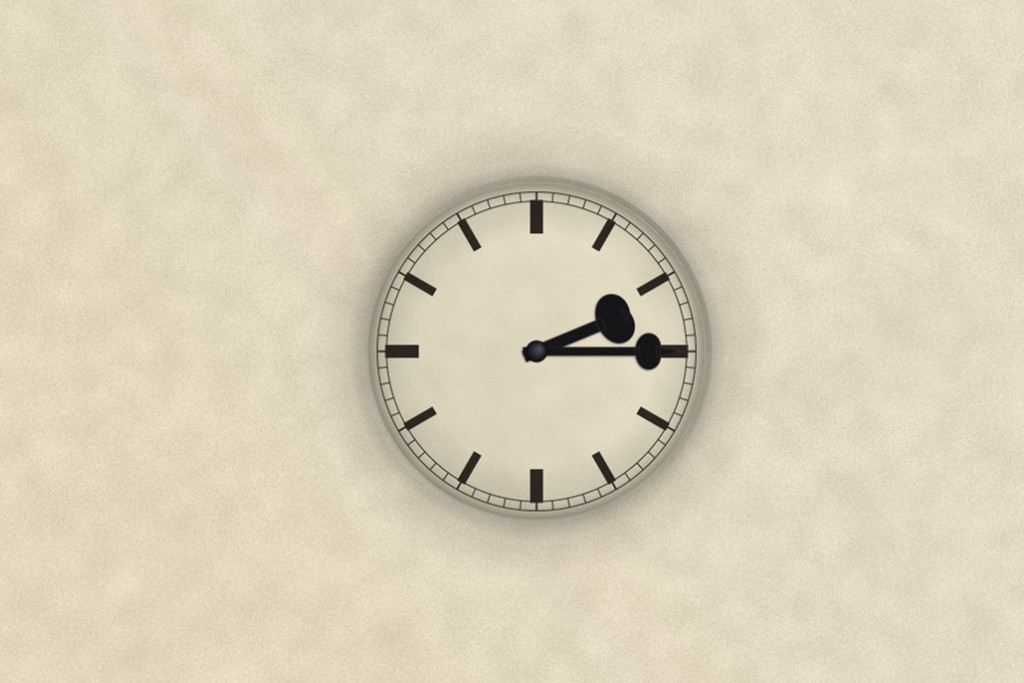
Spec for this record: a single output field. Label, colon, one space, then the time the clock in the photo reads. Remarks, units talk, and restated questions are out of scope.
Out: 2:15
